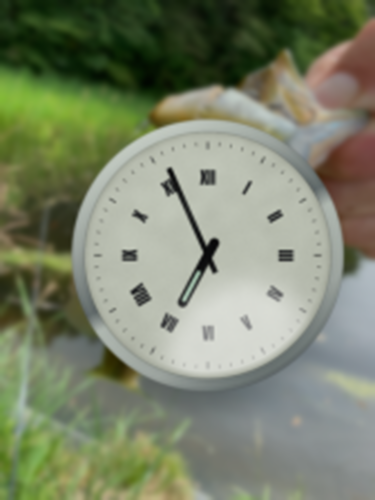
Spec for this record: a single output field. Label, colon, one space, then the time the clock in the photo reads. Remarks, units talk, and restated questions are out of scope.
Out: 6:56
